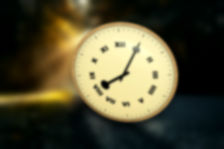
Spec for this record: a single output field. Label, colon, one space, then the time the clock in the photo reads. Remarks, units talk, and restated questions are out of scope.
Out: 8:05
